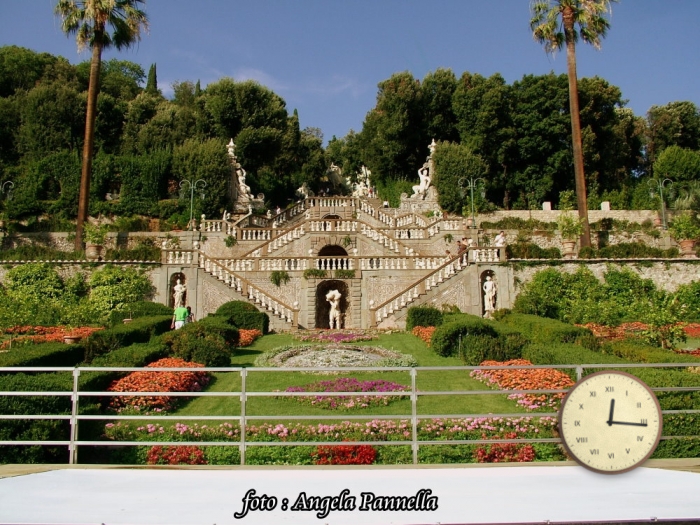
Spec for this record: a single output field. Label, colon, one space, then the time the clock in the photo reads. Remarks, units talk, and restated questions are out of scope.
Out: 12:16
